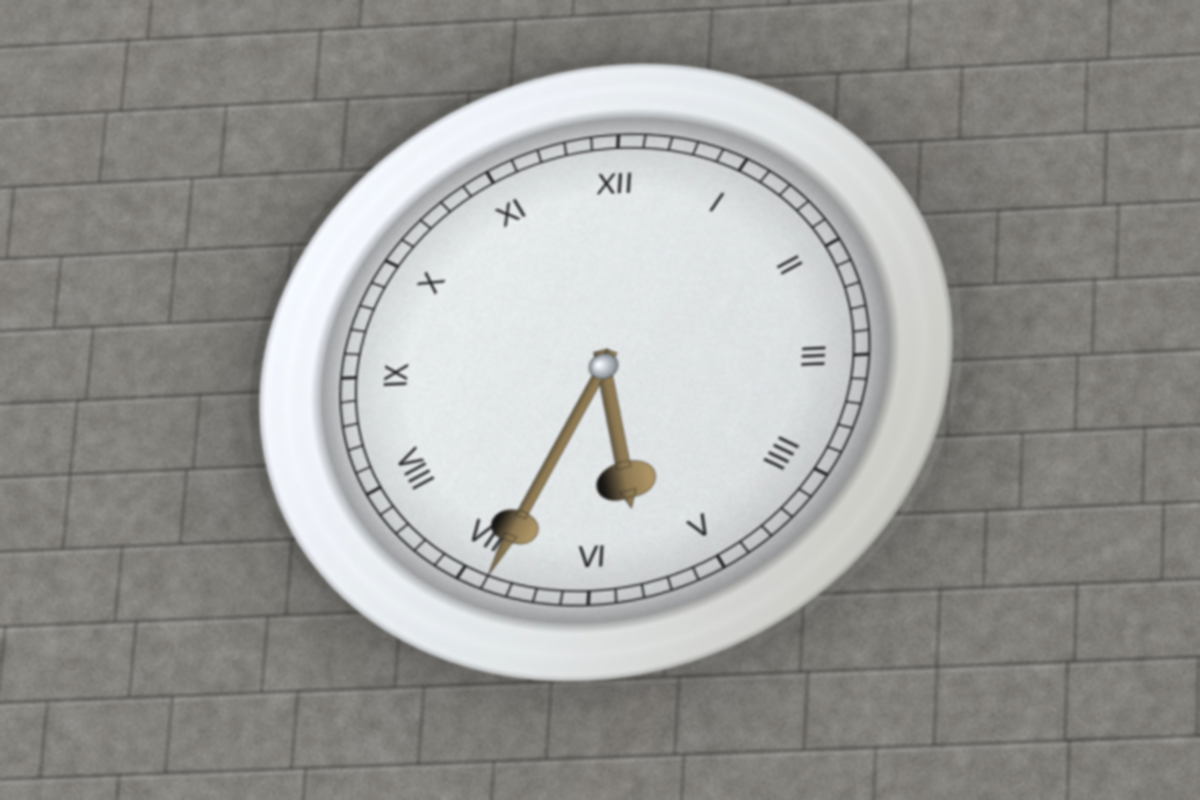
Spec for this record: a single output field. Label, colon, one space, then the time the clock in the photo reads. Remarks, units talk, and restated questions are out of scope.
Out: 5:34
